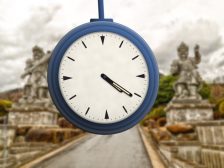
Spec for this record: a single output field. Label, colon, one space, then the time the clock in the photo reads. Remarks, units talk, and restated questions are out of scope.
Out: 4:21
